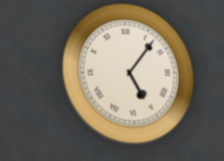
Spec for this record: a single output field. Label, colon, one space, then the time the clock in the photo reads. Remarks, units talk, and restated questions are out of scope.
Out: 5:07
